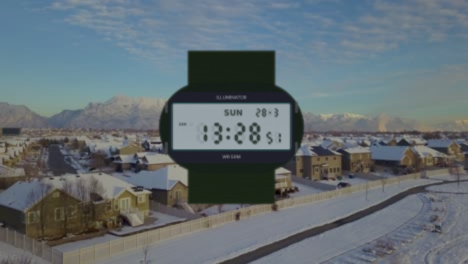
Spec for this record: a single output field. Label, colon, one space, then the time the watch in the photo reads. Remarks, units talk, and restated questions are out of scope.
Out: 13:28:51
